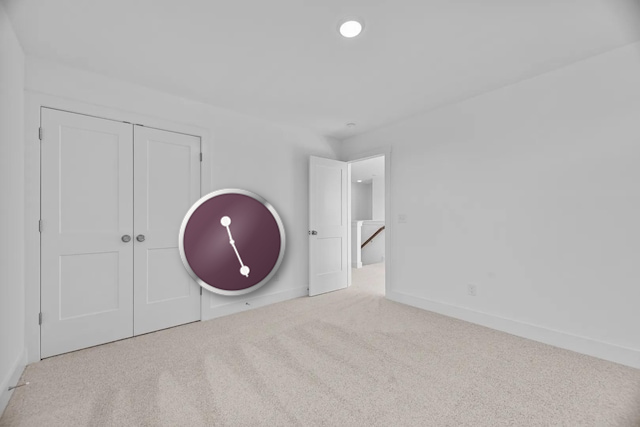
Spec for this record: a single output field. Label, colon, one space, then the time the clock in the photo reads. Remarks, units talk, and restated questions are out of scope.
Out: 11:26
